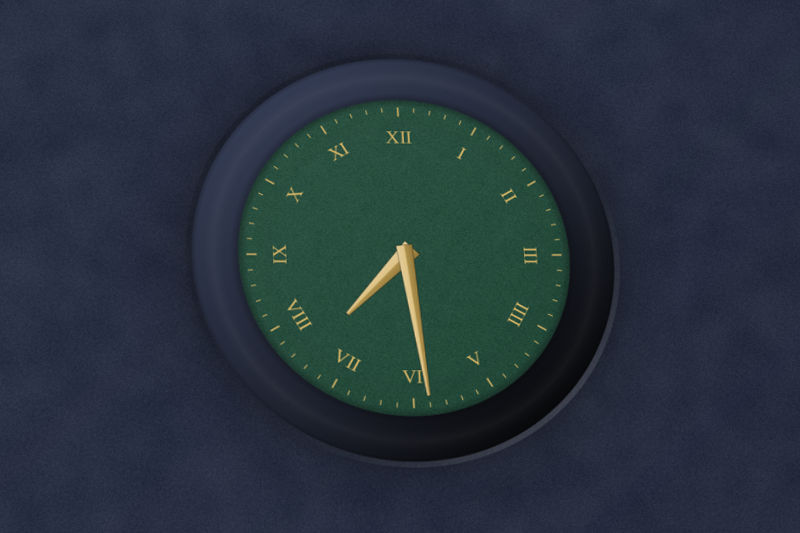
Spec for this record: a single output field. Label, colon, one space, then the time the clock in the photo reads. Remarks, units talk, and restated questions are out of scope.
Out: 7:29
